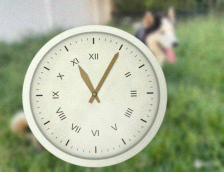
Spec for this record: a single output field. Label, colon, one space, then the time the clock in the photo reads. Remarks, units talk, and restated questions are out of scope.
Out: 11:05
